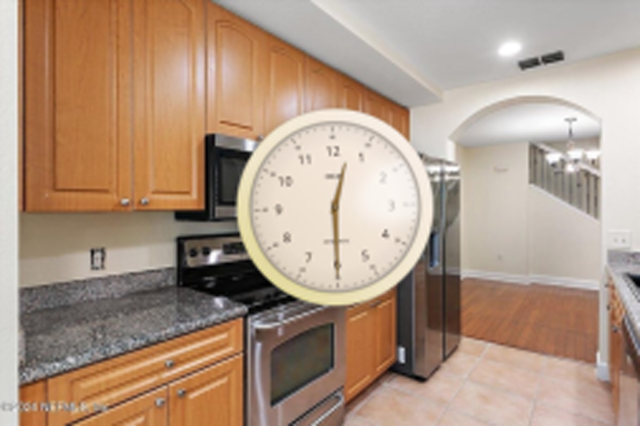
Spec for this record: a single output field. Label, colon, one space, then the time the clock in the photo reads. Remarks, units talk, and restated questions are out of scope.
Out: 12:30
